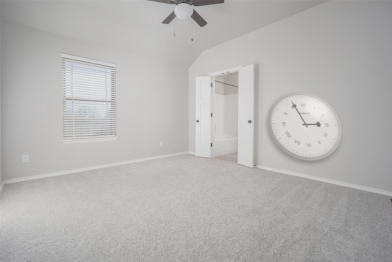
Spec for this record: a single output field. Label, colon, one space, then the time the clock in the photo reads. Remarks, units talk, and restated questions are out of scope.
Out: 2:56
